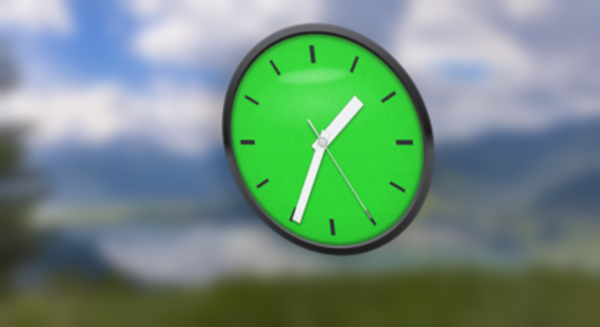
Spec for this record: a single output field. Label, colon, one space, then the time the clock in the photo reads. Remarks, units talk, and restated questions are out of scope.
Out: 1:34:25
